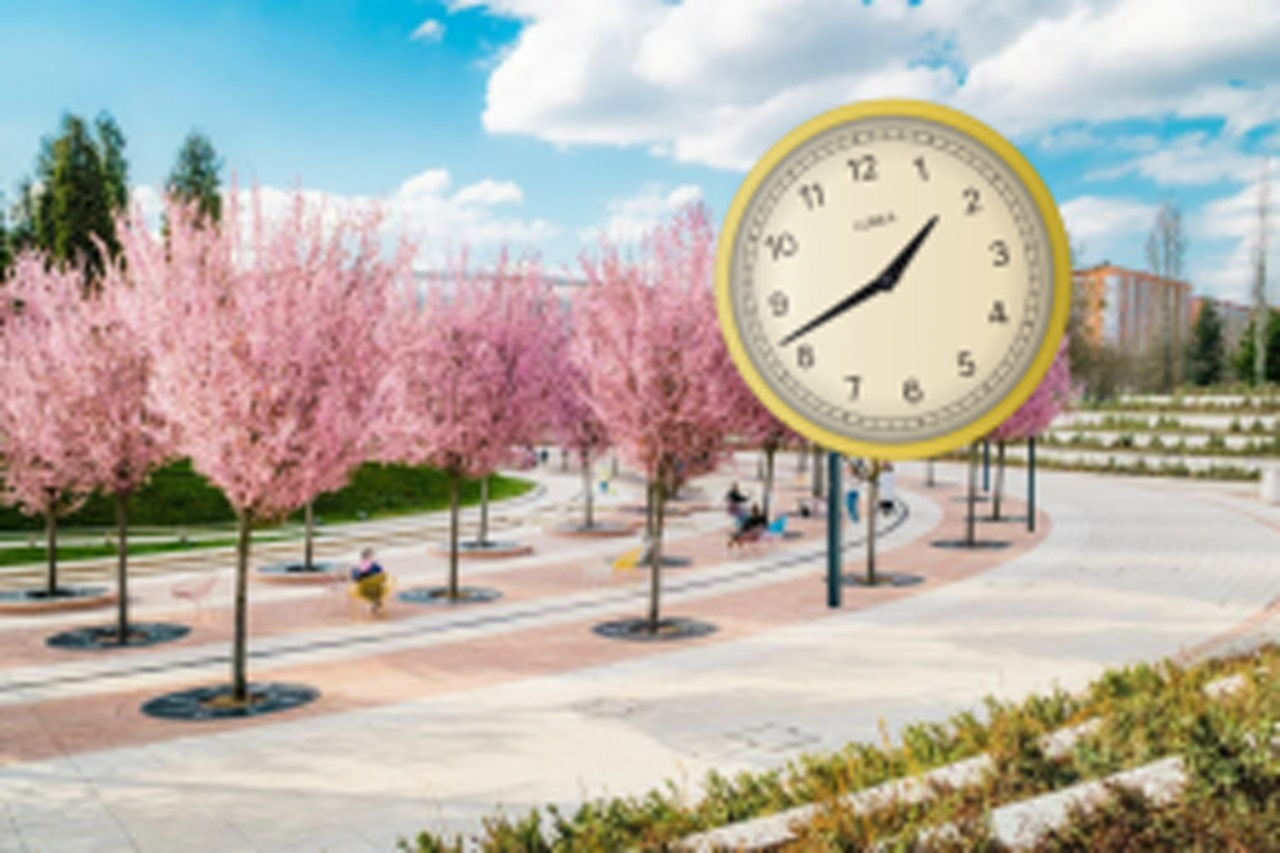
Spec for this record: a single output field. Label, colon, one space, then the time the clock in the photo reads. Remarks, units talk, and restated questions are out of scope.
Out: 1:42
